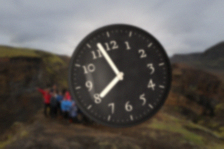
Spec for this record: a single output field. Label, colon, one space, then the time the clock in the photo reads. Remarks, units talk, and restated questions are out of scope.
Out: 7:57
